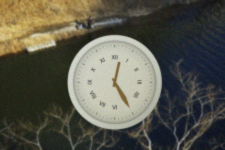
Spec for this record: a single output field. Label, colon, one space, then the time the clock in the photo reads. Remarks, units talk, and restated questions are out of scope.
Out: 12:25
